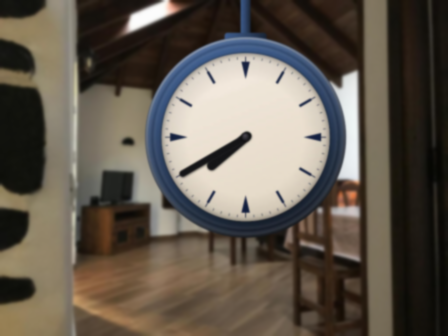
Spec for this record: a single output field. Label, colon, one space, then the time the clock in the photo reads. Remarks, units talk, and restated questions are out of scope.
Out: 7:40
